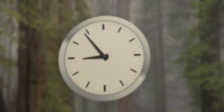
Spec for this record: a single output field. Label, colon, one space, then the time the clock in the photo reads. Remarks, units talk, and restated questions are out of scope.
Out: 8:54
